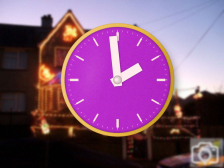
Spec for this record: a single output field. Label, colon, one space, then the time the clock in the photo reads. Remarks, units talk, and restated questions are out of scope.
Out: 1:59
